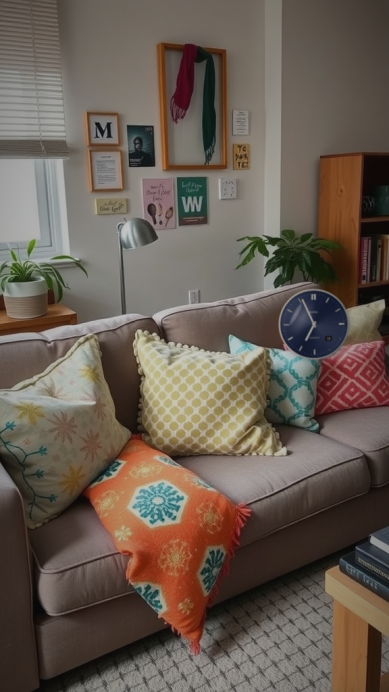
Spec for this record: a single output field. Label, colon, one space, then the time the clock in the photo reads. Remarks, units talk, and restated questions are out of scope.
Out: 6:56
